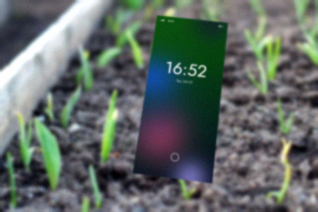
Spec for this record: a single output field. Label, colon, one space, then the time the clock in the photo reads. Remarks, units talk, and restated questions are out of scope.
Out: 16:52
